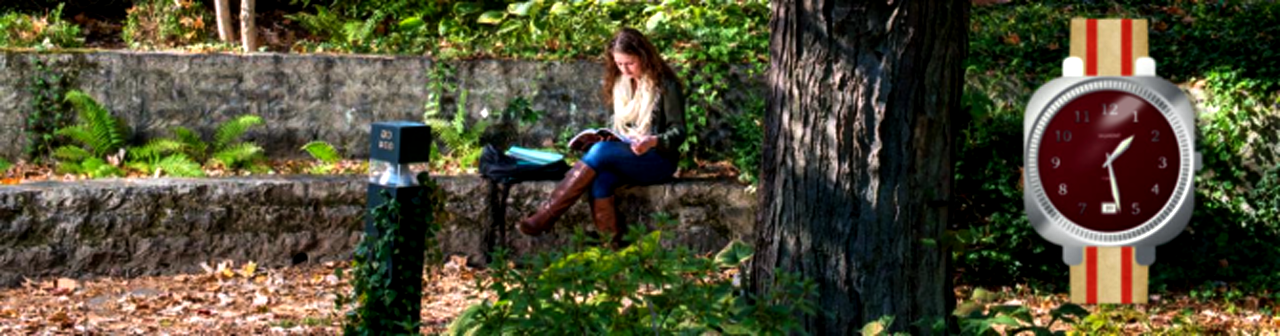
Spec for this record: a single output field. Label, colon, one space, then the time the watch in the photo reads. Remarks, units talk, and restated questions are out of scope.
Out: 1:28
